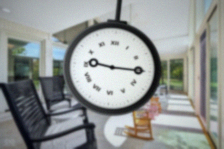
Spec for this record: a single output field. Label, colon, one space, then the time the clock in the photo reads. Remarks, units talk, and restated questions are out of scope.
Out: 9:15
